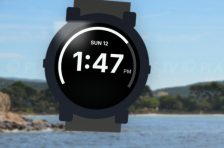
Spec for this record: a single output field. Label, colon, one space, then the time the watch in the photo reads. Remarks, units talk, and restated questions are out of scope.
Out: 1:47
